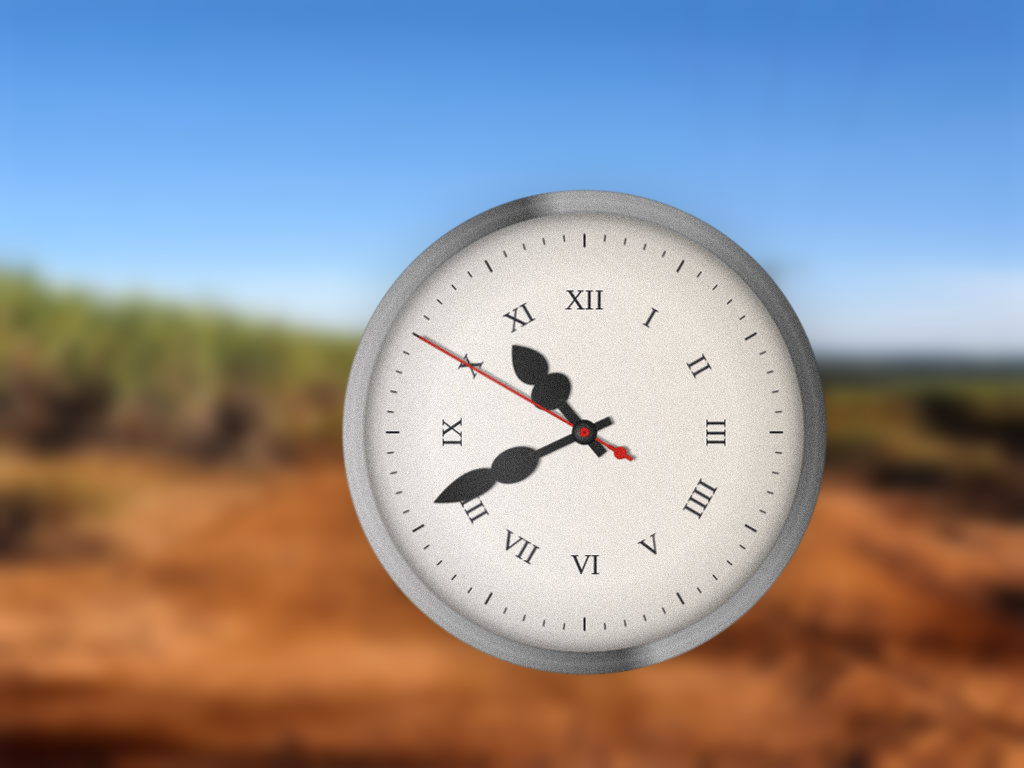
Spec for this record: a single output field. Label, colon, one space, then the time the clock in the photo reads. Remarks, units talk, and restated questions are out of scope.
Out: 10:40:50
